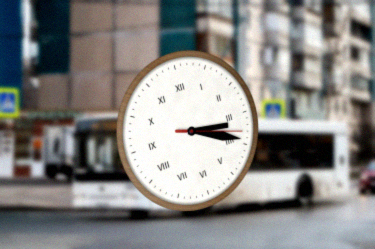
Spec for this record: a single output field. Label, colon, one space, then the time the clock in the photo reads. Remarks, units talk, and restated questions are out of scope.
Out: 3:19:18
